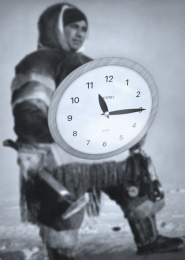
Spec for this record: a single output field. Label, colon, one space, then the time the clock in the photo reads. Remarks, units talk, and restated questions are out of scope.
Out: 11:15
